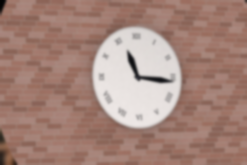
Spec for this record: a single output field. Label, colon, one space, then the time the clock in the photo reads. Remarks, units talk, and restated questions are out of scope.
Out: 11:16
